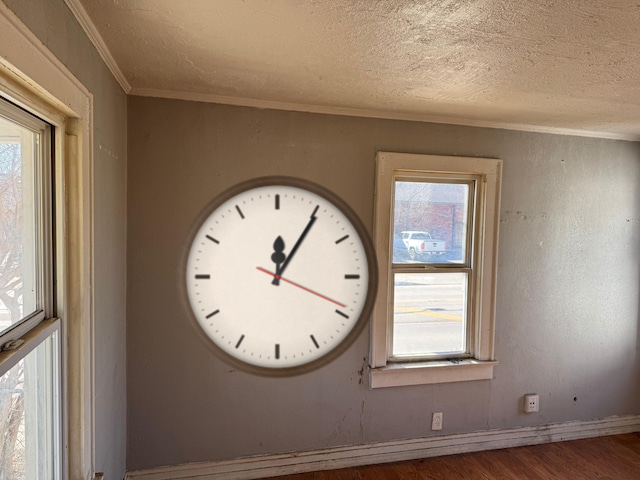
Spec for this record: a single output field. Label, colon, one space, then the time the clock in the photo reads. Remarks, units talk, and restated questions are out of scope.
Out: 12:05:19
